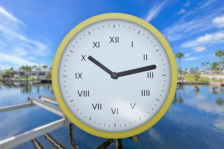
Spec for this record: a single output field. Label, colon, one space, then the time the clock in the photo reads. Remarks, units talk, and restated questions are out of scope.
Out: 10:13
